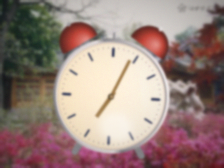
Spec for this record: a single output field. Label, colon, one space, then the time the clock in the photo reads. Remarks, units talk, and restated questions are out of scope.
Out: 7:04
